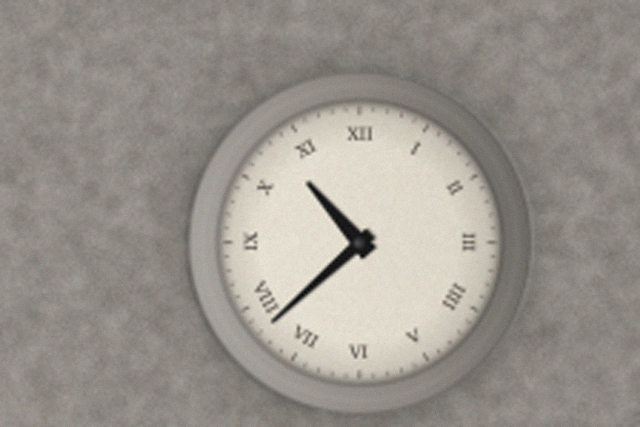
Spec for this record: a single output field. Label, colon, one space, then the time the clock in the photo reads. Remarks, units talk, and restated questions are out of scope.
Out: 10:38
